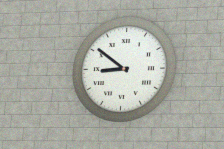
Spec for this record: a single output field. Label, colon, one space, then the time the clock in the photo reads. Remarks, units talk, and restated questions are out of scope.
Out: 8:51
